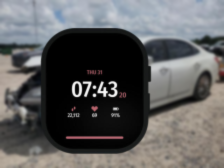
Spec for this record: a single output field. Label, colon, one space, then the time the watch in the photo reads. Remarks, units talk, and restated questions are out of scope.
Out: 7:43
